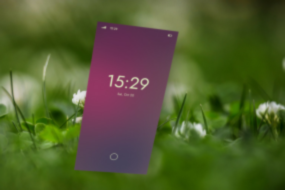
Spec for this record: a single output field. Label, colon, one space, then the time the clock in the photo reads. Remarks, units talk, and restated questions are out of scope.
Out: 15:29
